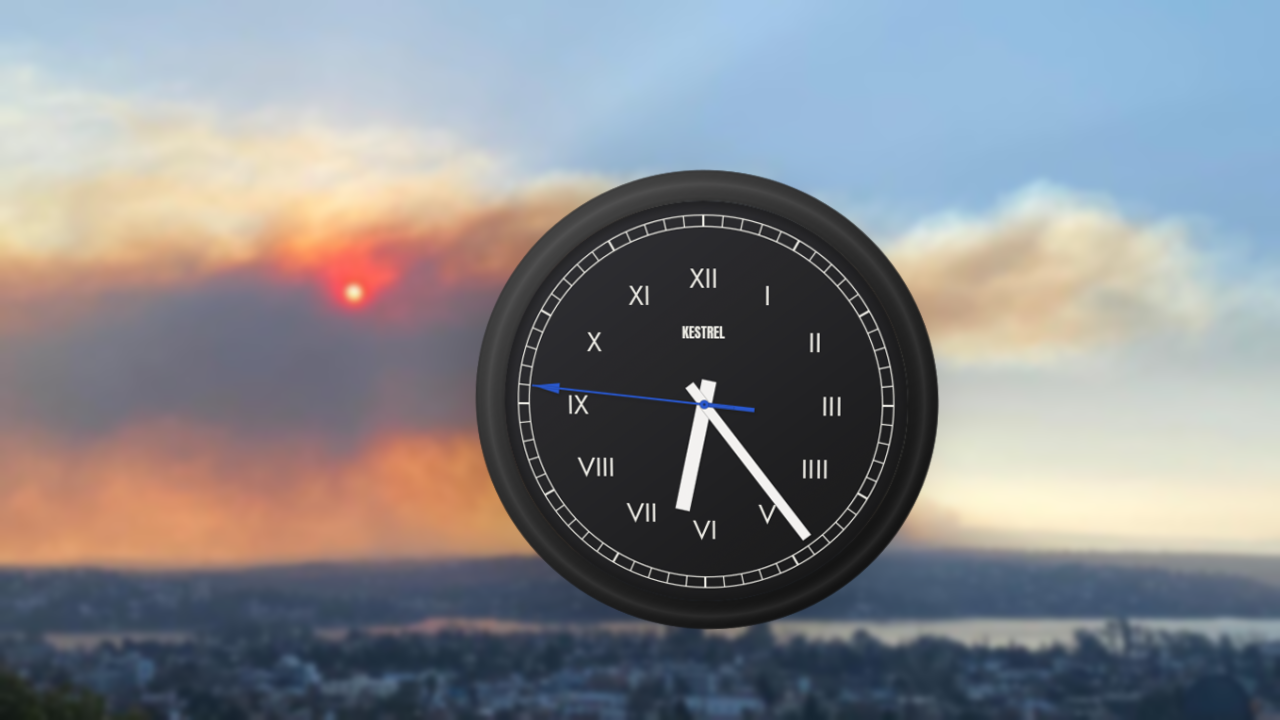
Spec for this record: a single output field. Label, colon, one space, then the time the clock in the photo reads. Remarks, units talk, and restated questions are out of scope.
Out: 6:23:46
